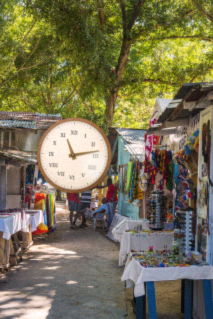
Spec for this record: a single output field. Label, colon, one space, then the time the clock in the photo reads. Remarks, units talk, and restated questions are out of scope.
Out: 11:13
